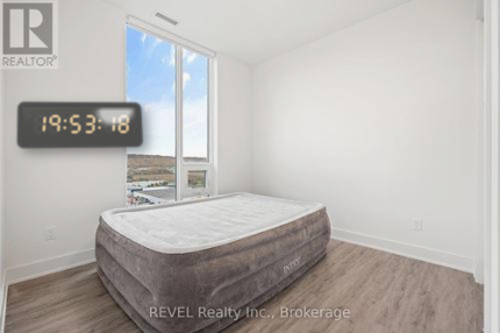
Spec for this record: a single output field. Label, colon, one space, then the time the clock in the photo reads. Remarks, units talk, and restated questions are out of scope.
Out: 19:53:18
